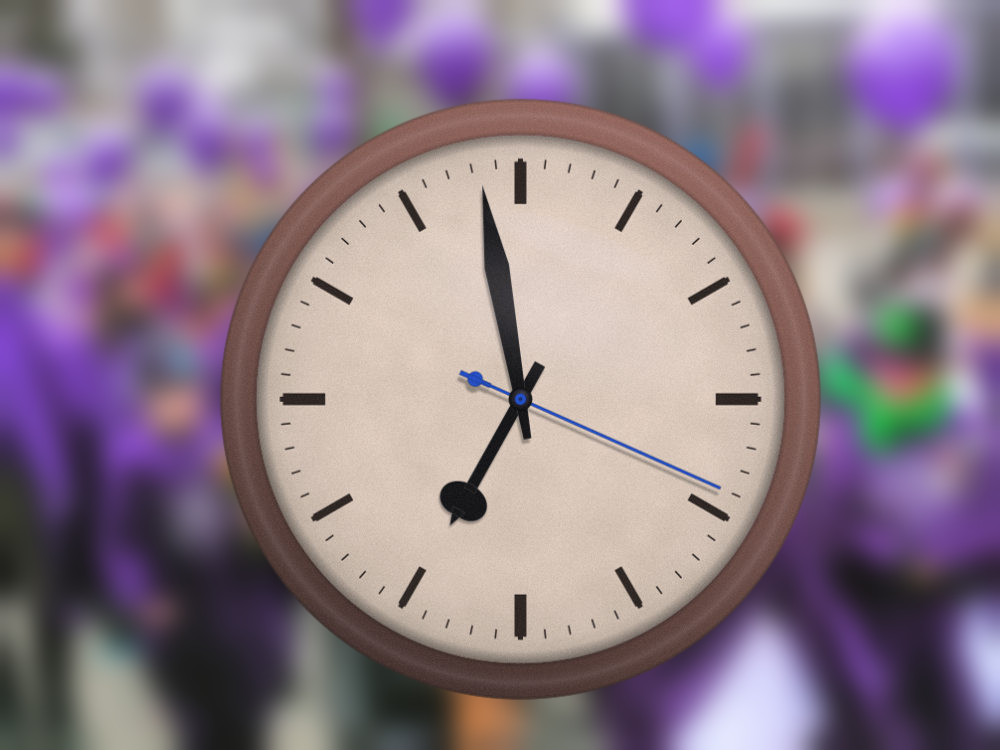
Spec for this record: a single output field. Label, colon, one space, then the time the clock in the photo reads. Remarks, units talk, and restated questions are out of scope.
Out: 6:58:19
